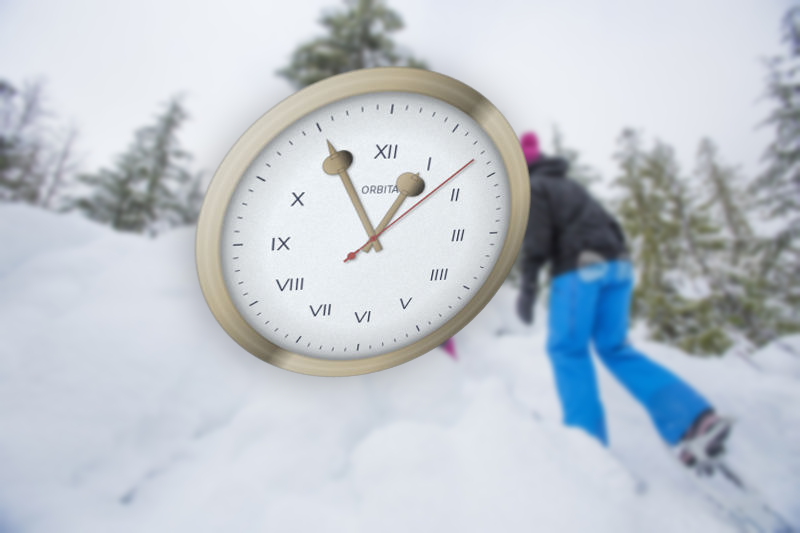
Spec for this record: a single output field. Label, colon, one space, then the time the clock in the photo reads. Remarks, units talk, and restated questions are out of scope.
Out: 12:55:08
